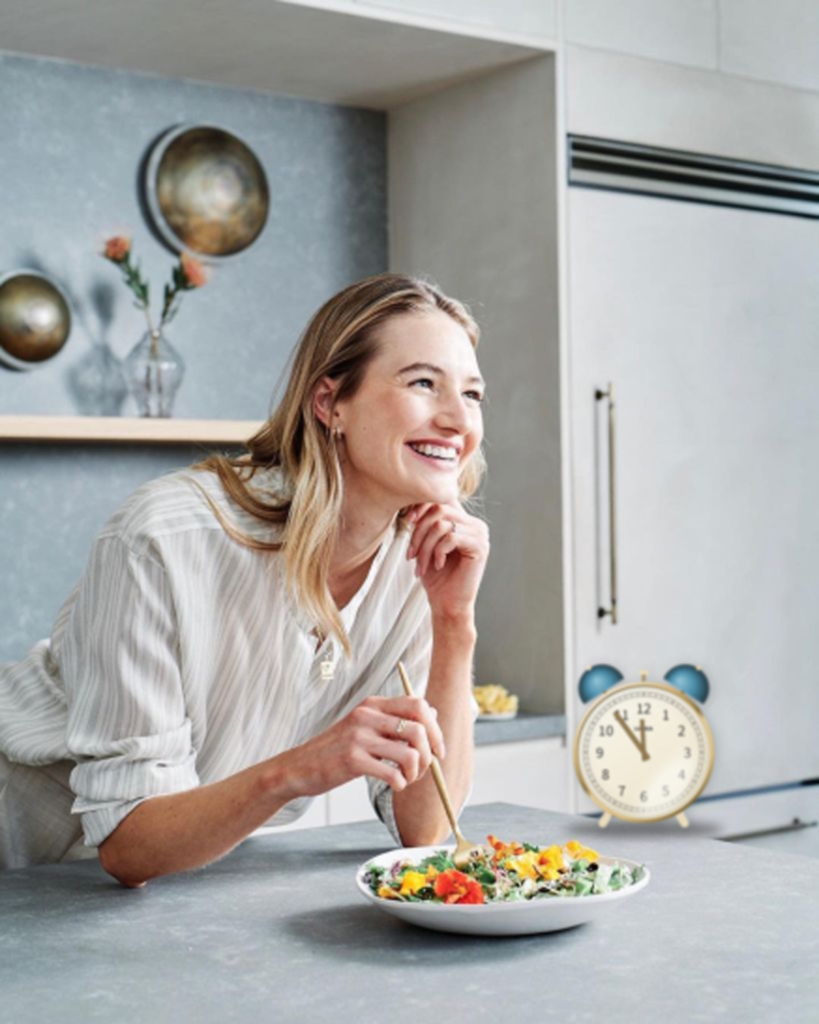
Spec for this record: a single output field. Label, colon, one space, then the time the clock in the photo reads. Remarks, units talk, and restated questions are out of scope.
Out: 11:54
